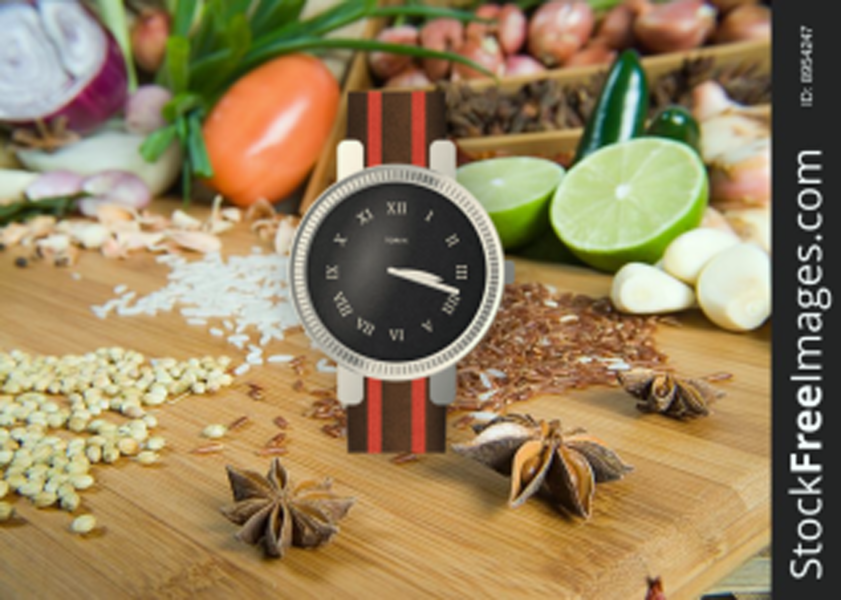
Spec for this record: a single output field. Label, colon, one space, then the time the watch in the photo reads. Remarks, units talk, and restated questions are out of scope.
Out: 3:18
